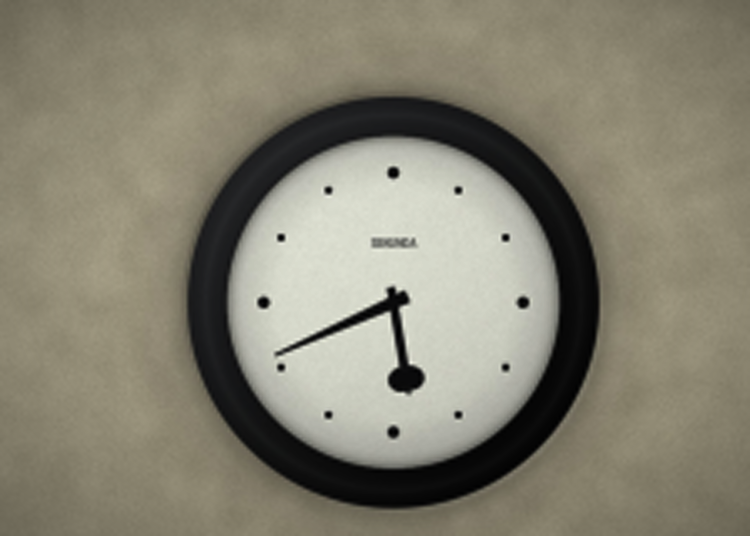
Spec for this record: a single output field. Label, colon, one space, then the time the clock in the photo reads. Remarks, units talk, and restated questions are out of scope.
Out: 5:41
